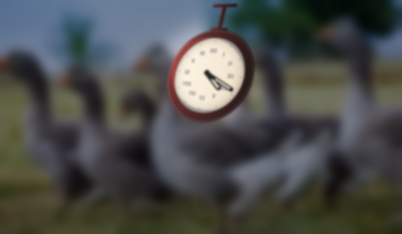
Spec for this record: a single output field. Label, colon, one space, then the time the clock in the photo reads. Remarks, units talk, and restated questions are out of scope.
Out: 4:19
